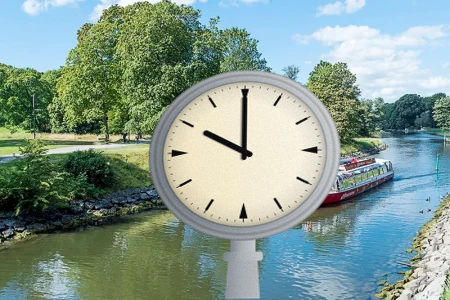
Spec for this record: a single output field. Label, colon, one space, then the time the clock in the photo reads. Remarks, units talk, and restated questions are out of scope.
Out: 10:00
